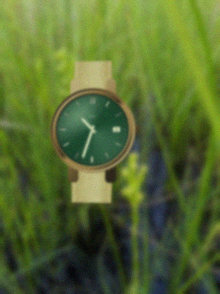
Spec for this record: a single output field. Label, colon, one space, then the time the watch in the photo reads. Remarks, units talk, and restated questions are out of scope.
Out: 10:33
